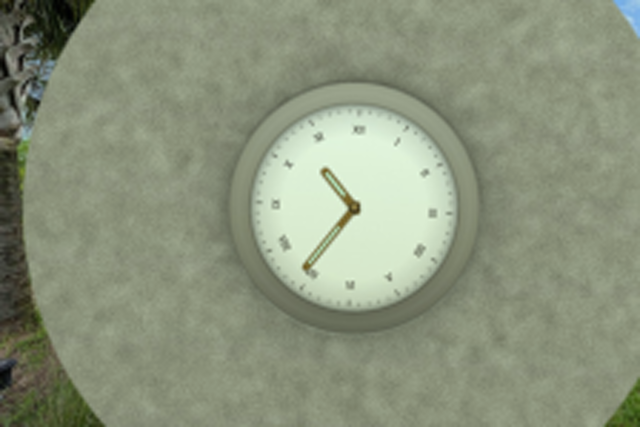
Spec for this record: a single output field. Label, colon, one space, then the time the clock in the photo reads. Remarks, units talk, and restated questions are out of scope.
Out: 10:36
